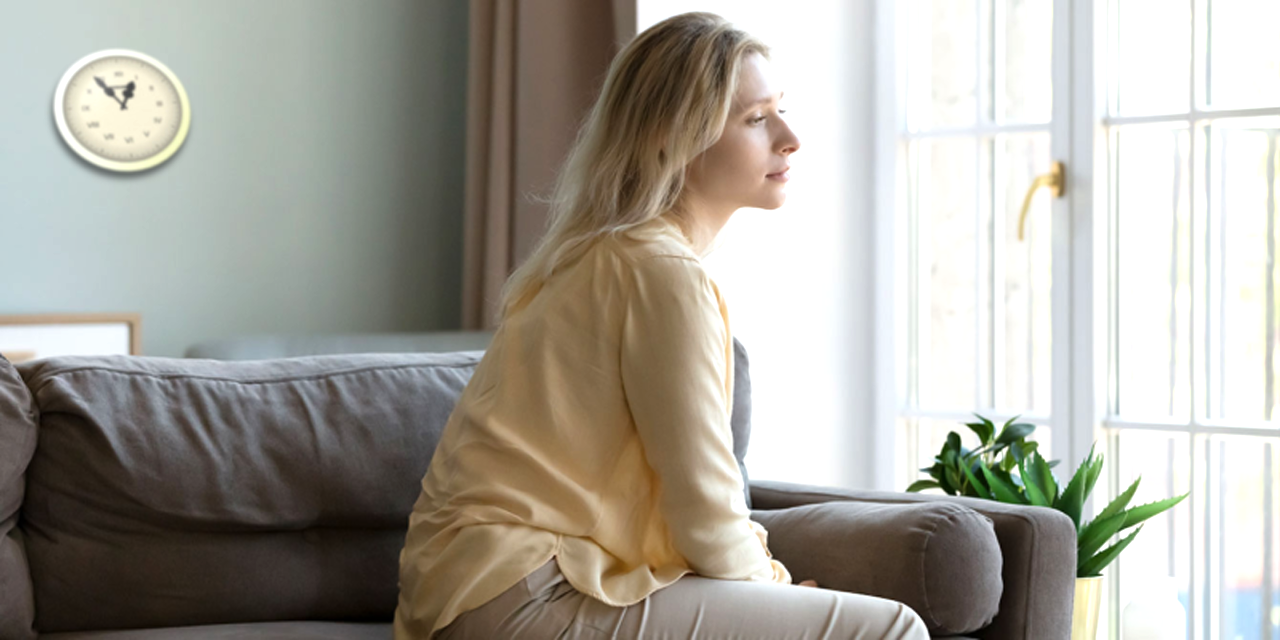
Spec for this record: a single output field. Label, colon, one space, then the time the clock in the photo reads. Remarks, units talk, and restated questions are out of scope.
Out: 12:54
